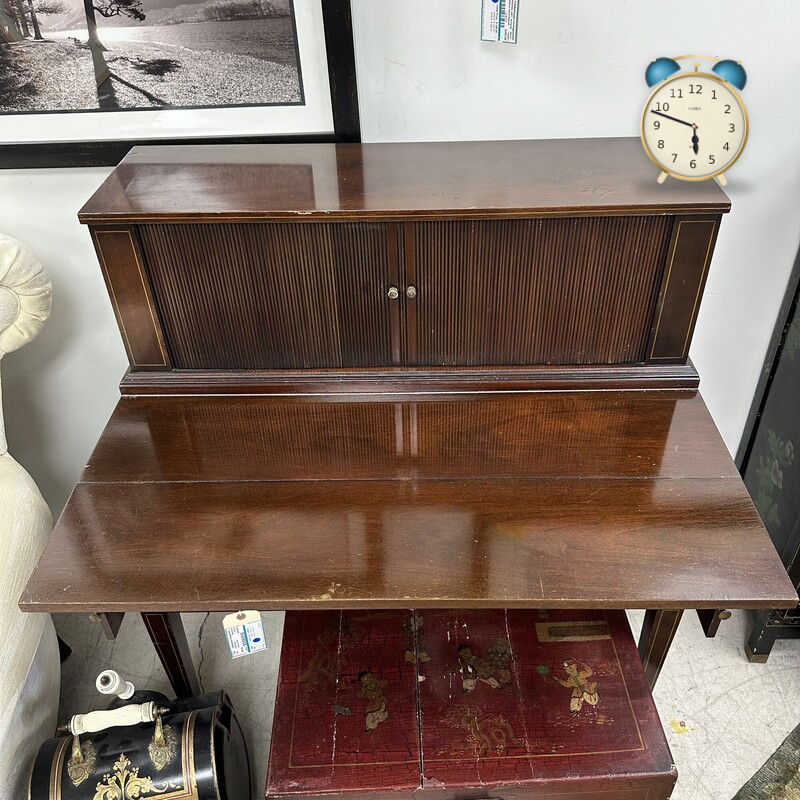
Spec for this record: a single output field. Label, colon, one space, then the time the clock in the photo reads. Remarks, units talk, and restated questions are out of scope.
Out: 5:48
